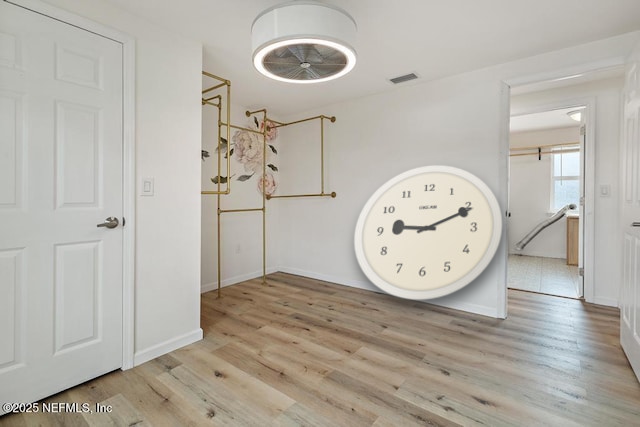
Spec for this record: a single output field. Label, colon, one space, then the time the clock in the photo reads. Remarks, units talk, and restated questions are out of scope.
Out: 9:11
